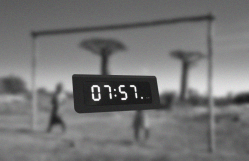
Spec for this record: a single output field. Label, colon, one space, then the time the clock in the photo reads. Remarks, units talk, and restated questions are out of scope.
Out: 7:57
